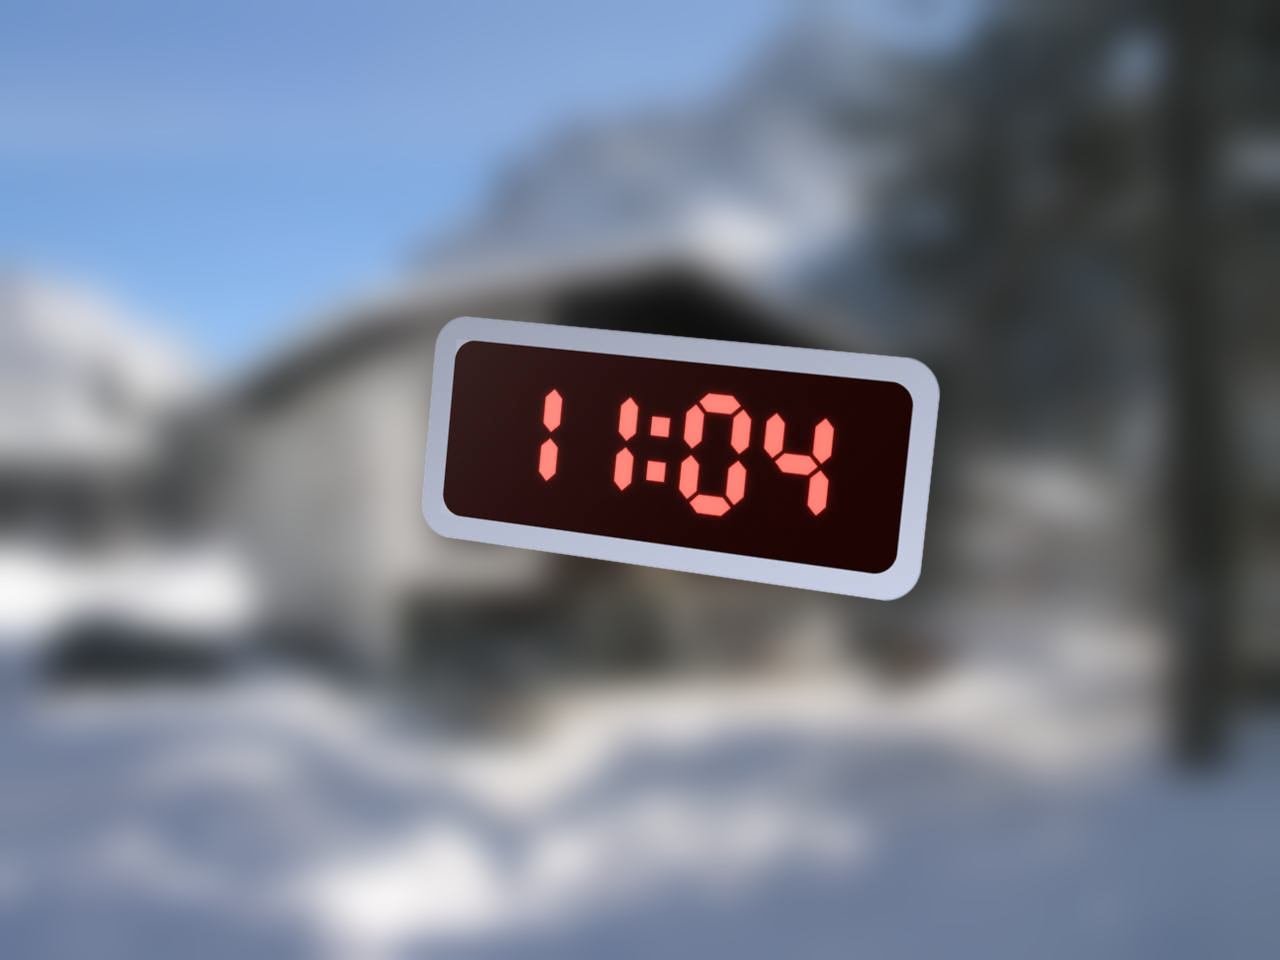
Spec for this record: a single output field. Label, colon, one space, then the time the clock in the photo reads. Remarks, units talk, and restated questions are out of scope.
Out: 11:04
